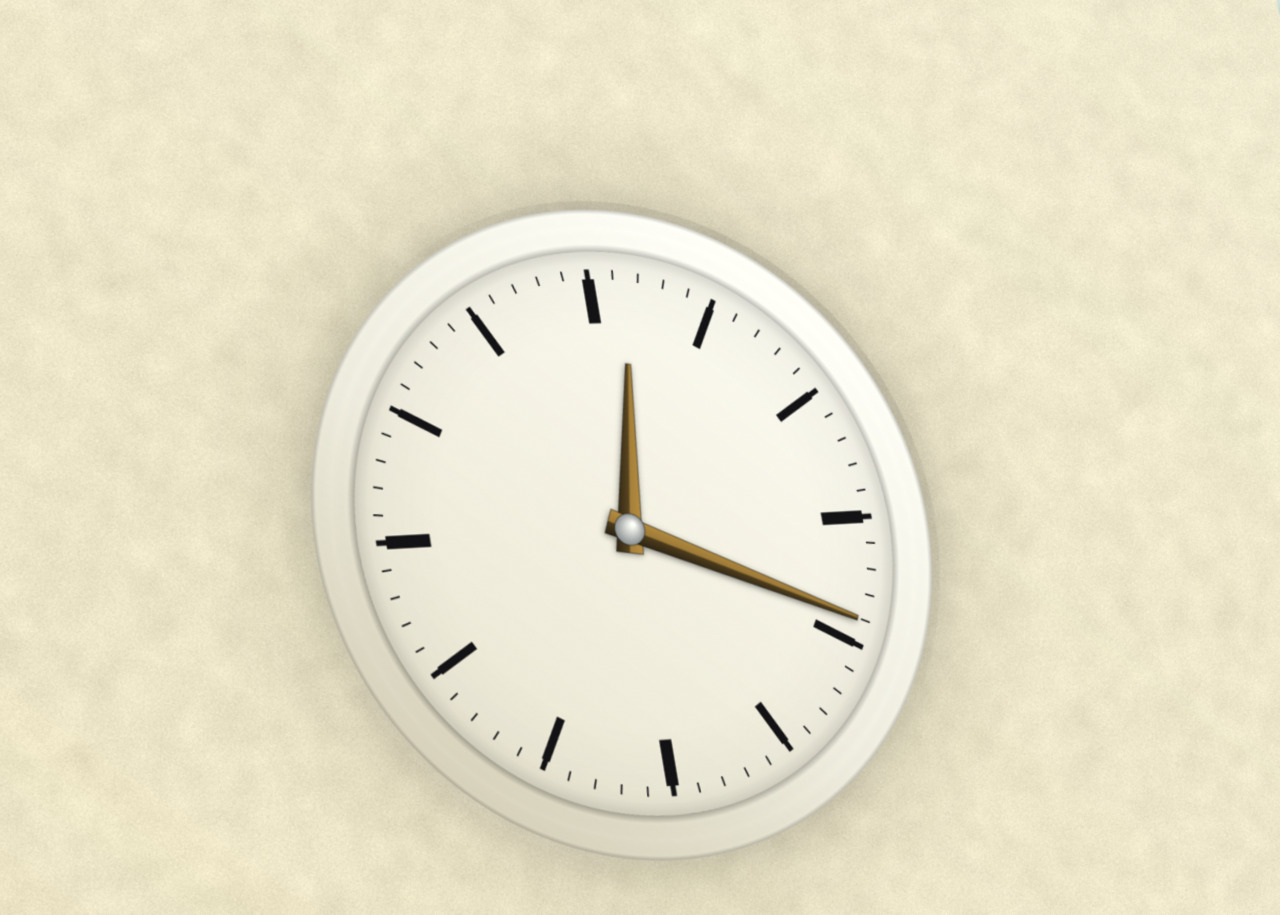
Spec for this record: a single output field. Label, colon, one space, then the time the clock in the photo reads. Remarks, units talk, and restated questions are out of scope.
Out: 12:19
